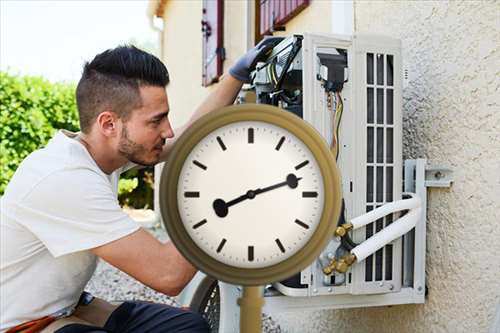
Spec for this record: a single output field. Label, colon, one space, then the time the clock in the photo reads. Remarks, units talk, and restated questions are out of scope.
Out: 8:12
